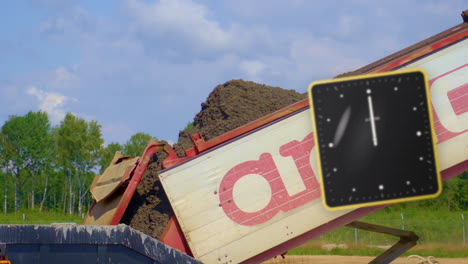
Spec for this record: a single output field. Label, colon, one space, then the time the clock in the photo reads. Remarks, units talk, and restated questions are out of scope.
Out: 12:00
